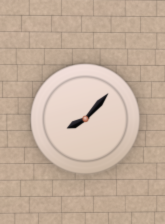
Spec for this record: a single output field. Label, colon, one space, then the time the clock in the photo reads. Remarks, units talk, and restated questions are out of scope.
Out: 8:07
